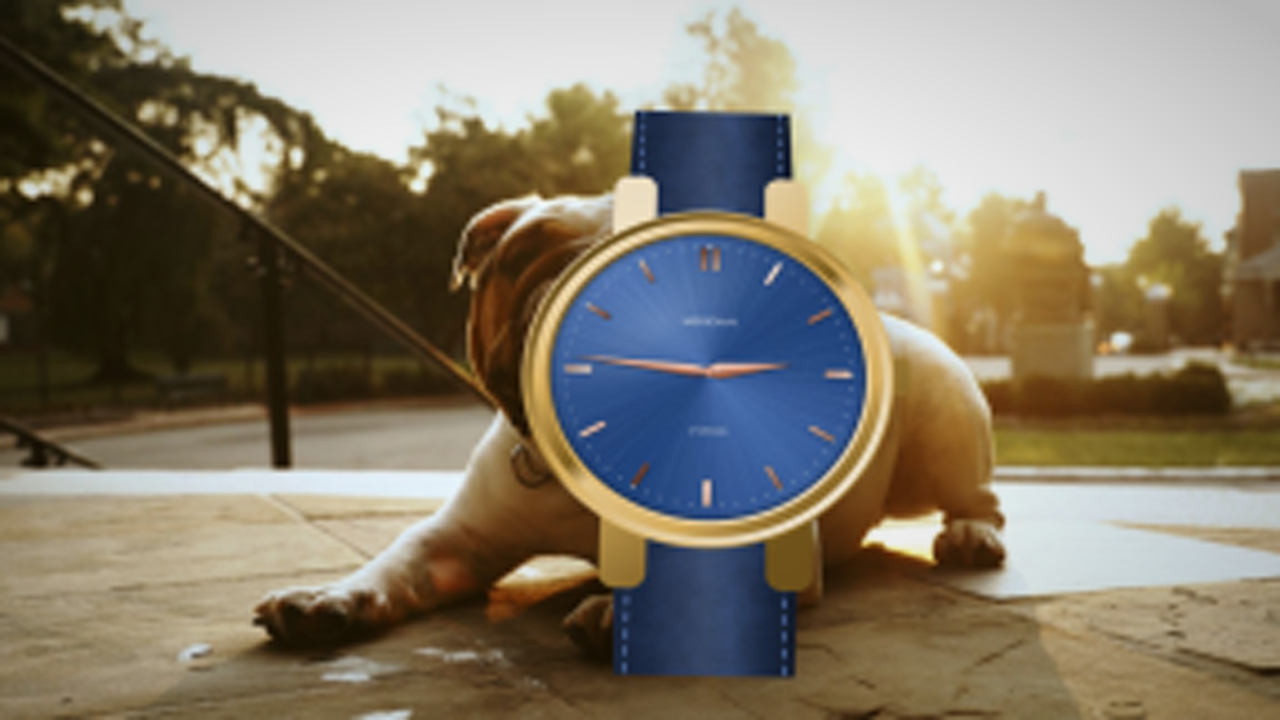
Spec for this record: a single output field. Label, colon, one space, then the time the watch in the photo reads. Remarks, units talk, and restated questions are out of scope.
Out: 2:46
